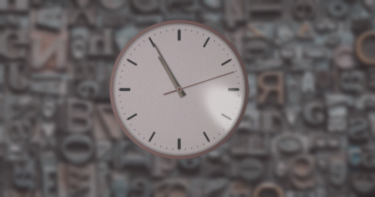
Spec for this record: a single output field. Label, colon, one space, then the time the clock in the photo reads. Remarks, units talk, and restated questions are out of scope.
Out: 10:55:12
